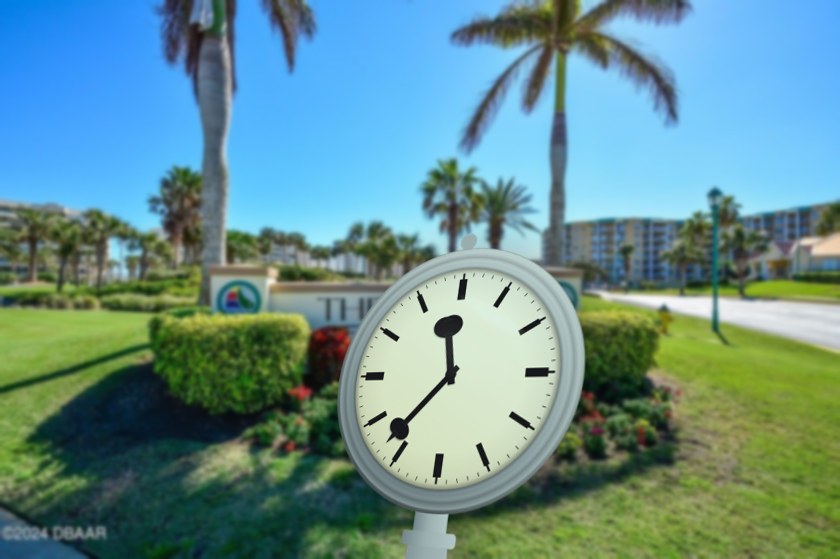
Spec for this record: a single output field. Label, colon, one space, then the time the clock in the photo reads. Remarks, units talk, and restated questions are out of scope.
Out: 11:37
